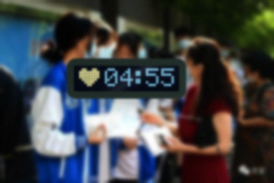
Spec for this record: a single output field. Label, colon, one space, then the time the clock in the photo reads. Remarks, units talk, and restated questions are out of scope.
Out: 4:55
